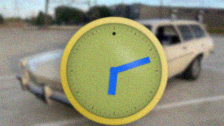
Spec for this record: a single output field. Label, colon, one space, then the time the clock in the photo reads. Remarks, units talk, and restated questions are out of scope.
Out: 6:12
